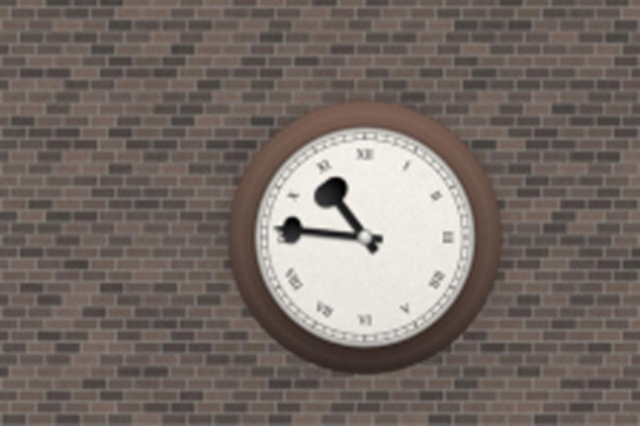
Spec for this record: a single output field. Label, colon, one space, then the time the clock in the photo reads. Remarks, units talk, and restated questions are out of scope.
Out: 10:46
